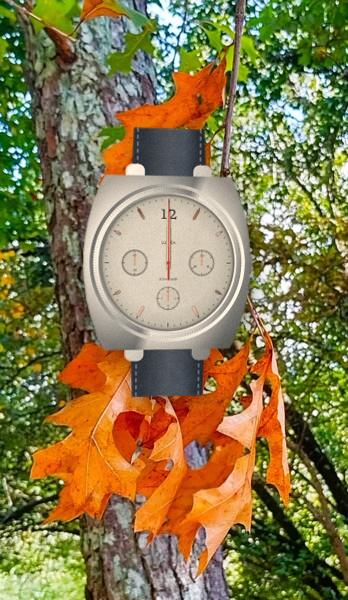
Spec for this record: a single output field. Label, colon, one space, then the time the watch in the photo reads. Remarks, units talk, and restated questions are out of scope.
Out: 12:00
